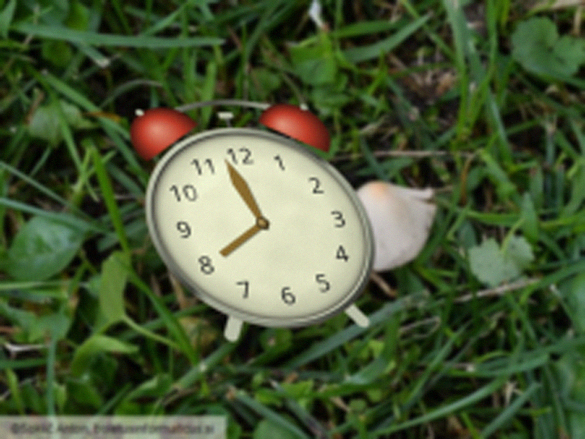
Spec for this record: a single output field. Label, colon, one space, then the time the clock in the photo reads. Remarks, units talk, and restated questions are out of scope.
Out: 7:58
